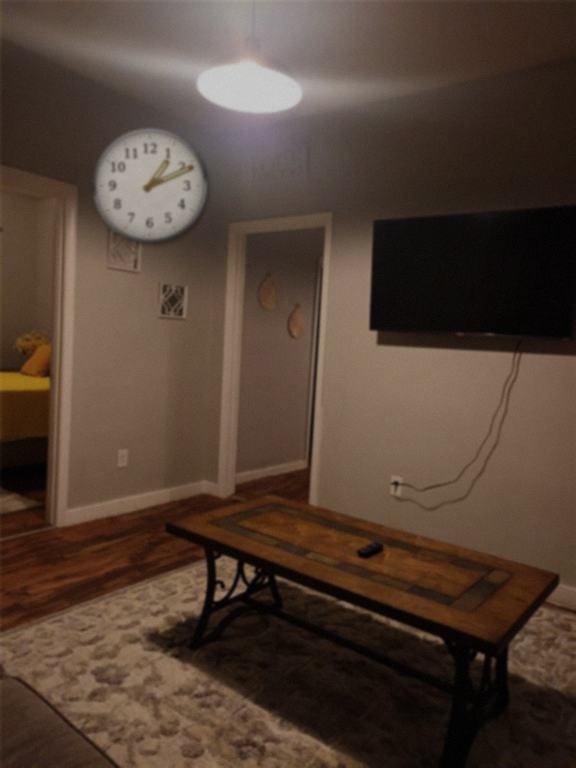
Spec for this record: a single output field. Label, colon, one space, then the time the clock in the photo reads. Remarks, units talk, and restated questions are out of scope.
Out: 1:11
